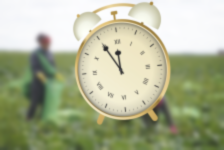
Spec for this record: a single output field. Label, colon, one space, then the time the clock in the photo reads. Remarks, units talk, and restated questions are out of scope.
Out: 11:55
